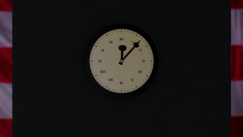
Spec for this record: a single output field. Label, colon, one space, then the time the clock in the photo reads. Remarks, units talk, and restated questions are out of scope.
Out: 12:07
